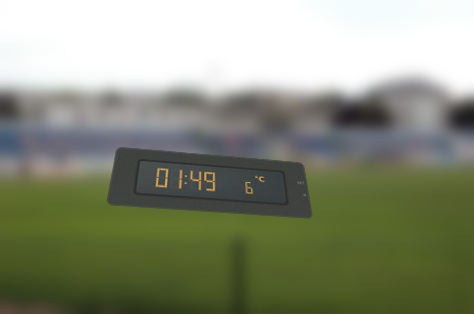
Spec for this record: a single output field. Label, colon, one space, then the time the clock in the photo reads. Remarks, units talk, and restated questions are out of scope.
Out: 1:49
